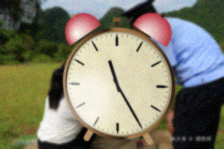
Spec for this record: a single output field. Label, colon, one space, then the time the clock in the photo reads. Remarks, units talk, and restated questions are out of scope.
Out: 11:25
